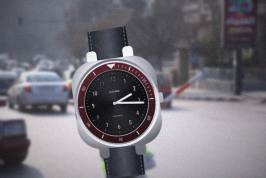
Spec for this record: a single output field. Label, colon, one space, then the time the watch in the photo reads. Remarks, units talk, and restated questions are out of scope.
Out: 2:16
